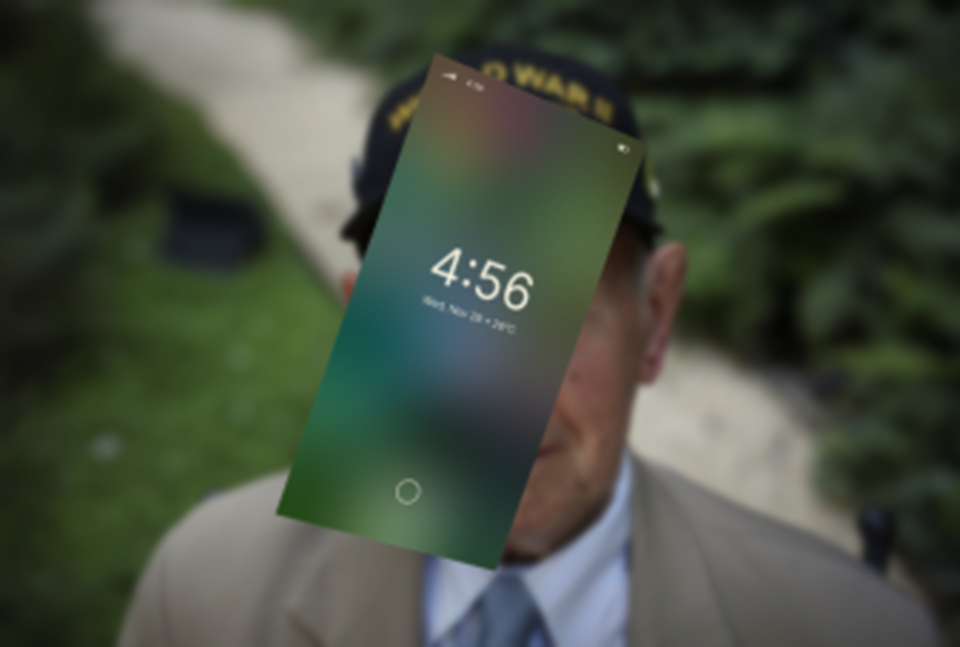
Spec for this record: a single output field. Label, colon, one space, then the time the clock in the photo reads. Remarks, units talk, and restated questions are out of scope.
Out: 4:56
